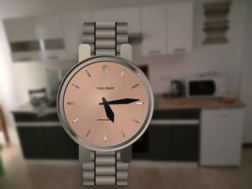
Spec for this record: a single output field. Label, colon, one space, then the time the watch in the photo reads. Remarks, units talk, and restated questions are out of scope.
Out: 5:14
